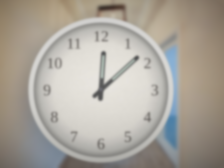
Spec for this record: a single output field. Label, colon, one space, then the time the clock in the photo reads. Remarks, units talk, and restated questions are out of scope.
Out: 12:08
